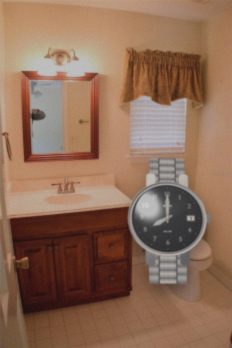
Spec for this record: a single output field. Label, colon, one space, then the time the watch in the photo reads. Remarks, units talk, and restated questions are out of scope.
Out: 8:00
